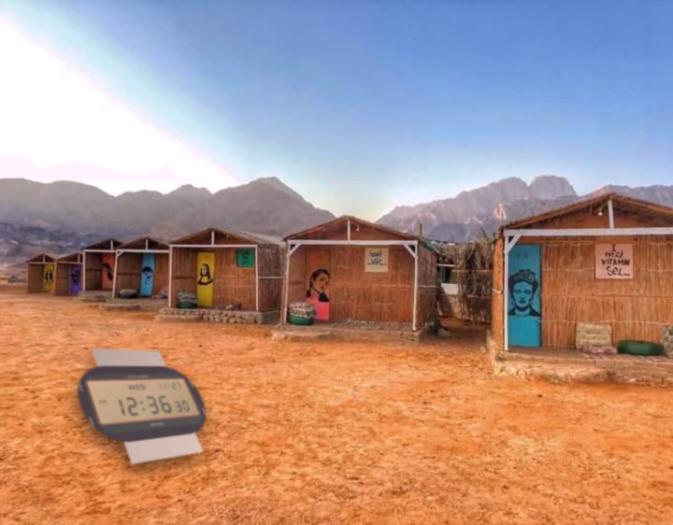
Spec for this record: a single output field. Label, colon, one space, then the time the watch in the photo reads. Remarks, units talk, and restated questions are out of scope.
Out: 12:36:30
